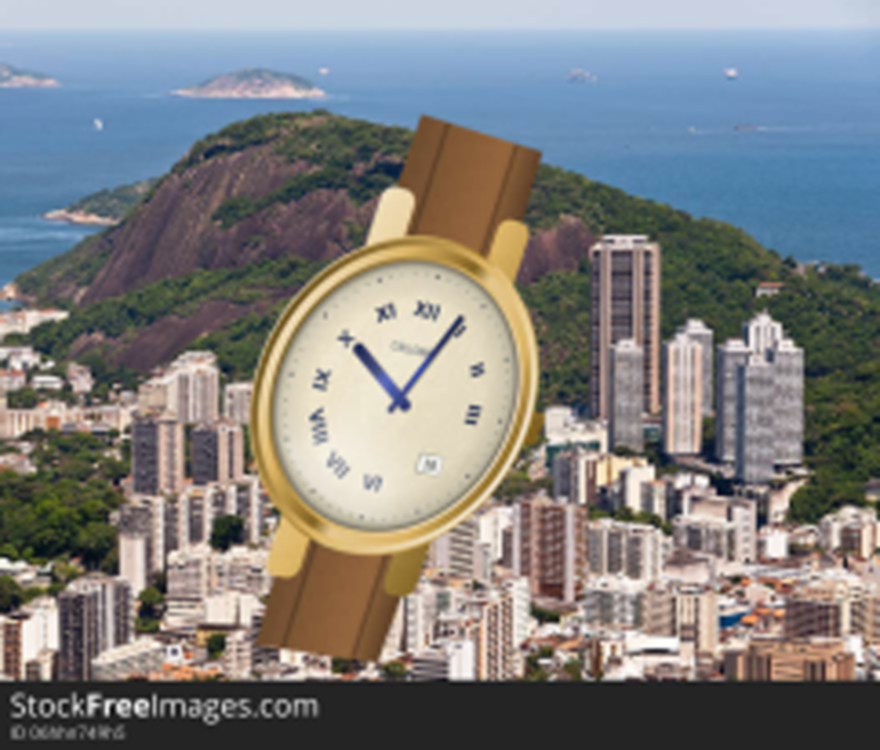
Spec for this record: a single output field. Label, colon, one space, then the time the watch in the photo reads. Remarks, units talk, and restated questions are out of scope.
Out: 10:04
